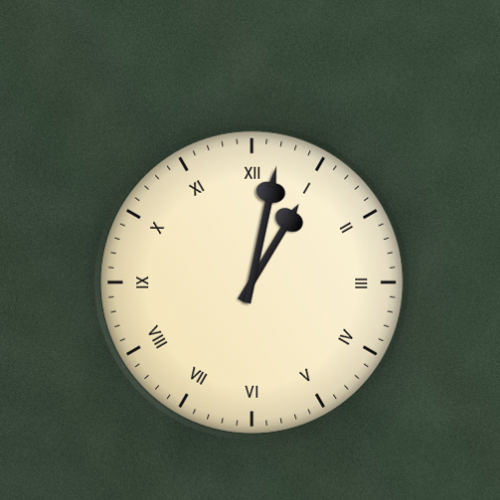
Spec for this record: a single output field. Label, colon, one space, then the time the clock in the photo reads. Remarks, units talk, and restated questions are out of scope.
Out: 1:02
